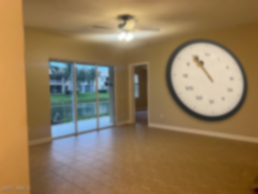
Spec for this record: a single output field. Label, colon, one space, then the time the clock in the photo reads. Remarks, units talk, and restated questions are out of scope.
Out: 10:54
